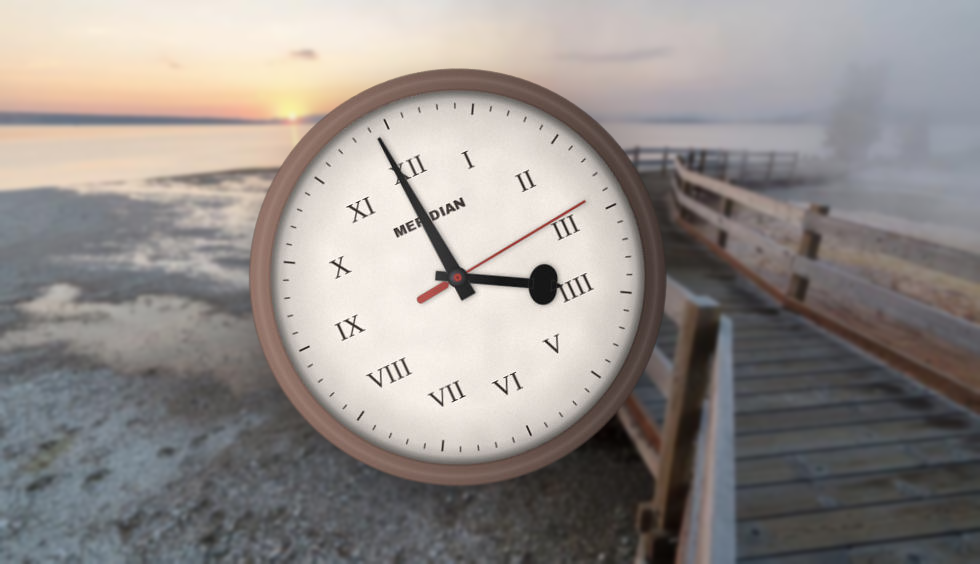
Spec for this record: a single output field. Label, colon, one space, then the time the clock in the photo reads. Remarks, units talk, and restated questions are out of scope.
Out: 3:59:14
